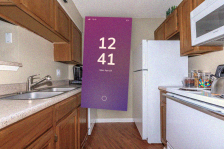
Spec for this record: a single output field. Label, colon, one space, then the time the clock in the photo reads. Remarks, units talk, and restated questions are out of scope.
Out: 12:41
